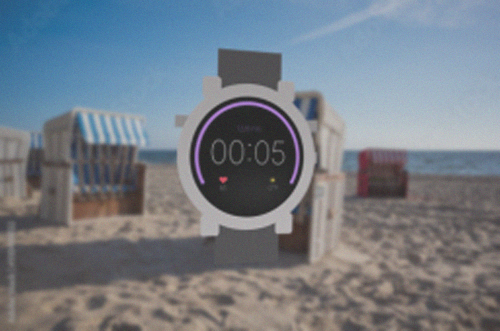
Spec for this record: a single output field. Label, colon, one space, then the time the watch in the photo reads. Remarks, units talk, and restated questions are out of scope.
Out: 0:05
